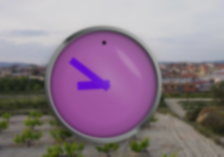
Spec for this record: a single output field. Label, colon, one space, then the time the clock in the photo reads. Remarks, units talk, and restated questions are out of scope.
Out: 8:51
